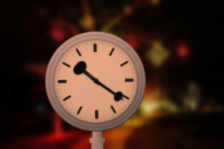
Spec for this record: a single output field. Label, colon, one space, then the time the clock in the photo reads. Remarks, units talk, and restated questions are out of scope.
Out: 10:21
